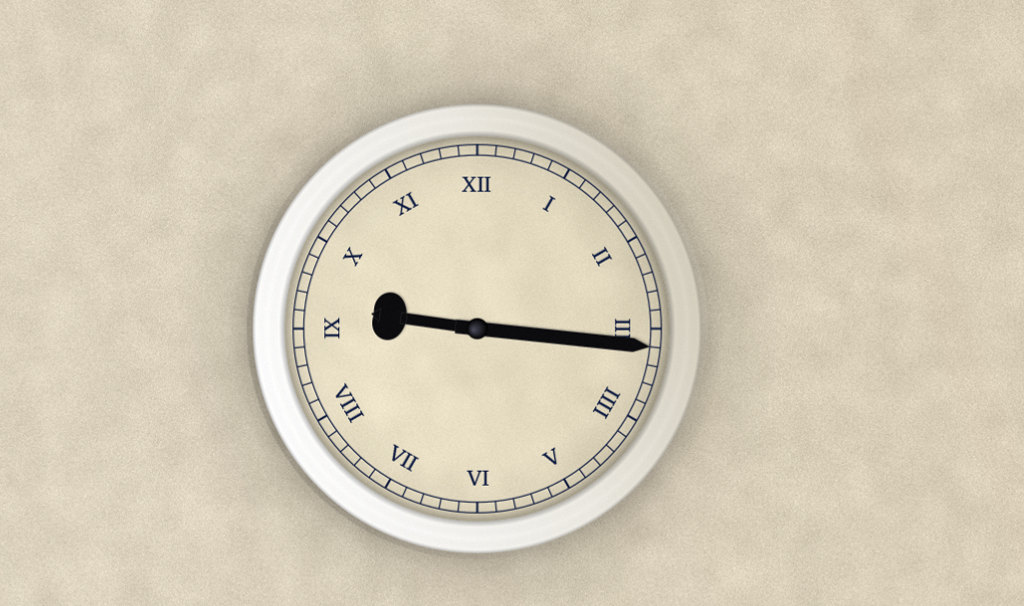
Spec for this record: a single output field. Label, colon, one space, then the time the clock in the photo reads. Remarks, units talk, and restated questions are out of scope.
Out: 9:16
